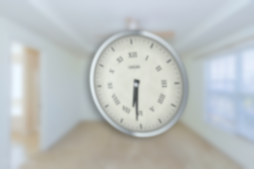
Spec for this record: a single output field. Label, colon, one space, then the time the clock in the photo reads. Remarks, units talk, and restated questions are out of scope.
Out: 6:31
